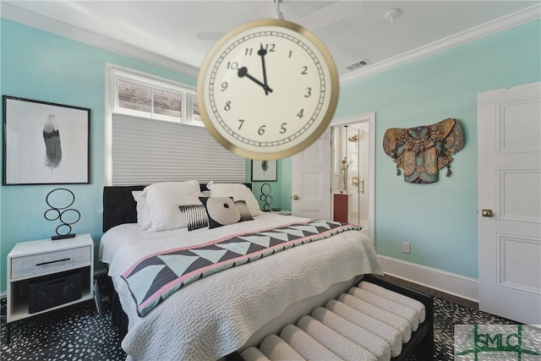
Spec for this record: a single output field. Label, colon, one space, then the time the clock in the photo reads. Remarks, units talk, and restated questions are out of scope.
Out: 9:58
